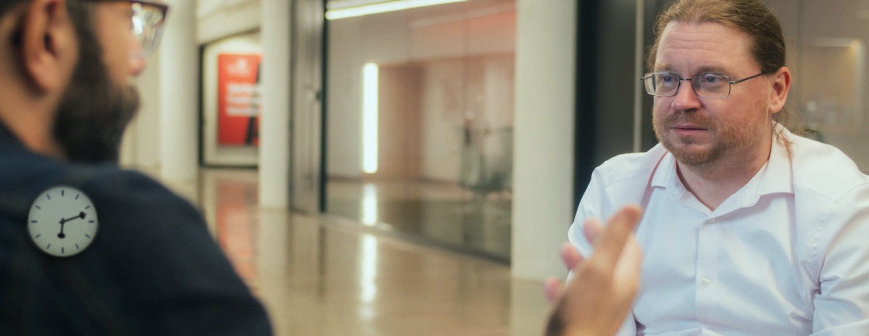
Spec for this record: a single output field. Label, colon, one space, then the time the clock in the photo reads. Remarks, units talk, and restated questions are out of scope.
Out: 6:12
